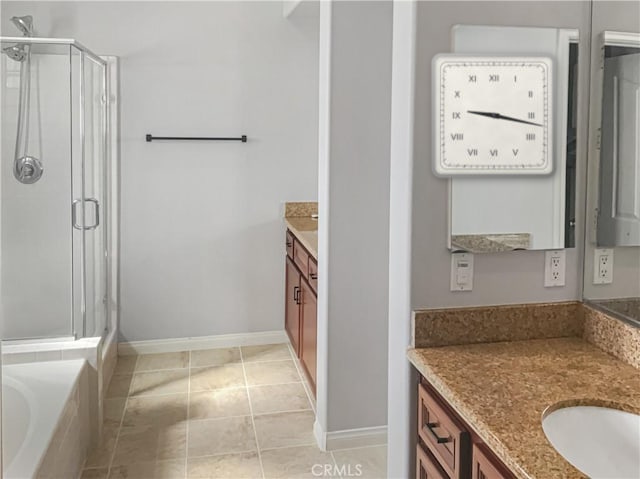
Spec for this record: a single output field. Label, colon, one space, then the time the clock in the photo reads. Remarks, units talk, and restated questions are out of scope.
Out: 9:17
